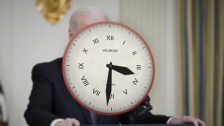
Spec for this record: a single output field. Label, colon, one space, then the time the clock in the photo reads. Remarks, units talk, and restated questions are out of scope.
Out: 3:31
